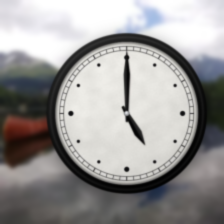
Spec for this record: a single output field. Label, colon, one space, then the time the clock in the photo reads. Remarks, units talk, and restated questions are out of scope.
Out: 5:00
